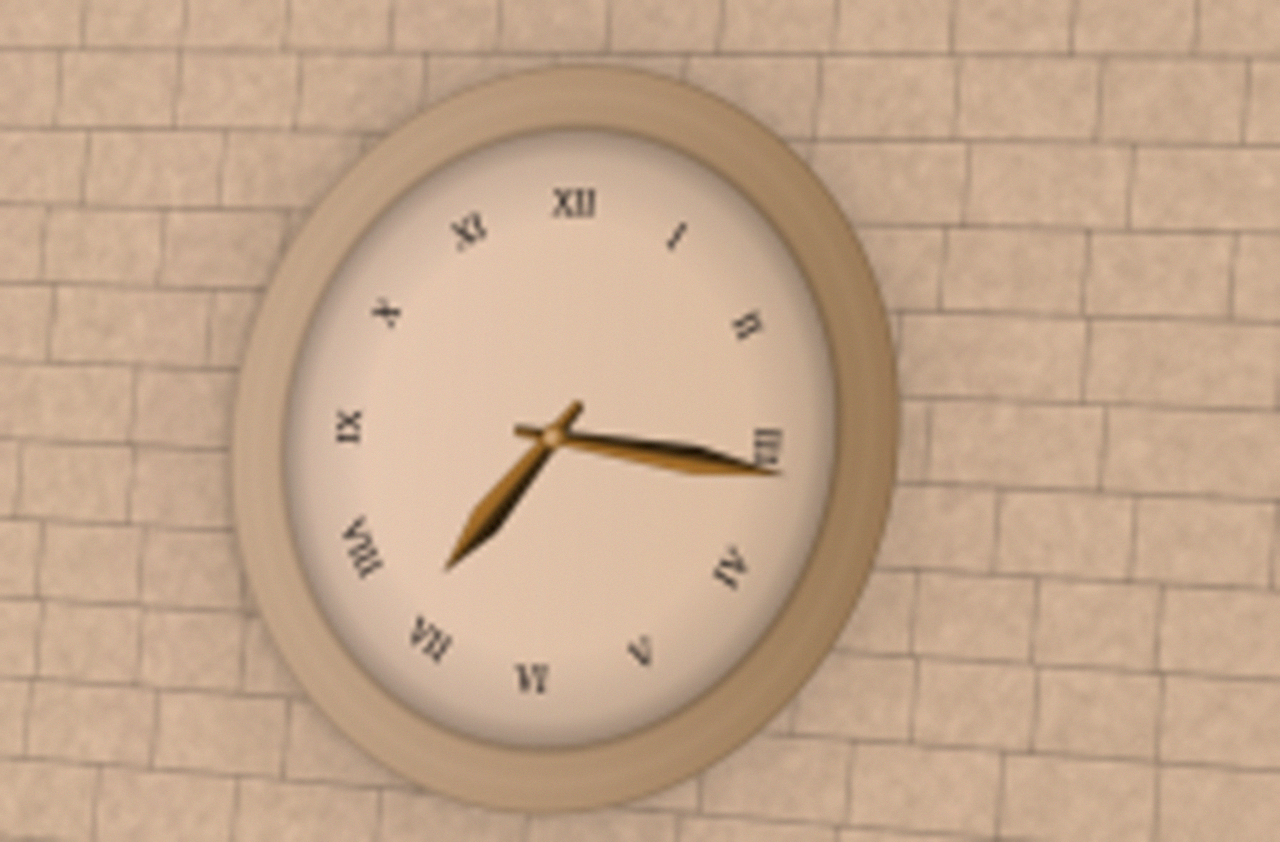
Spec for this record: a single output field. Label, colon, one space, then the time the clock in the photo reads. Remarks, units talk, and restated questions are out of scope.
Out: 7:16
